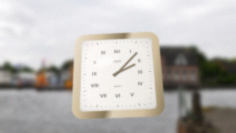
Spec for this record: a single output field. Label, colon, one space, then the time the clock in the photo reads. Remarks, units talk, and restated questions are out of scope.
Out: 2:07
